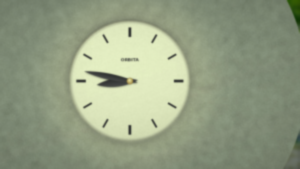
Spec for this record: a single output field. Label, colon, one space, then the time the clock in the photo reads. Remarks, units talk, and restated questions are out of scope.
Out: 8:47
